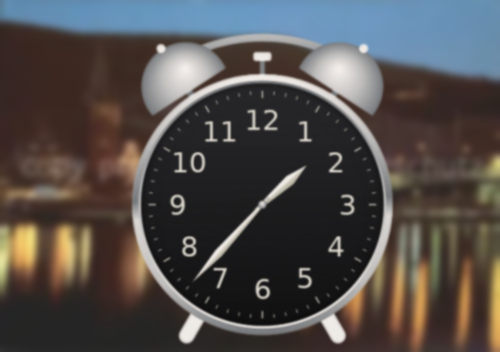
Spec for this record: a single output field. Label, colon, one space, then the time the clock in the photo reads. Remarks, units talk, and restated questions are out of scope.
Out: 1:37
